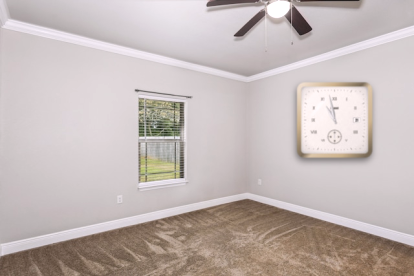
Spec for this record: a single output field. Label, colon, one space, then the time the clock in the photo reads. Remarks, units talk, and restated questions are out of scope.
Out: 10:58
